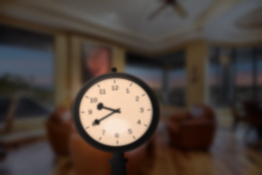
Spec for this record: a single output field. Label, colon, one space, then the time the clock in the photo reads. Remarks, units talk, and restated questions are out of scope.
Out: 9:40
